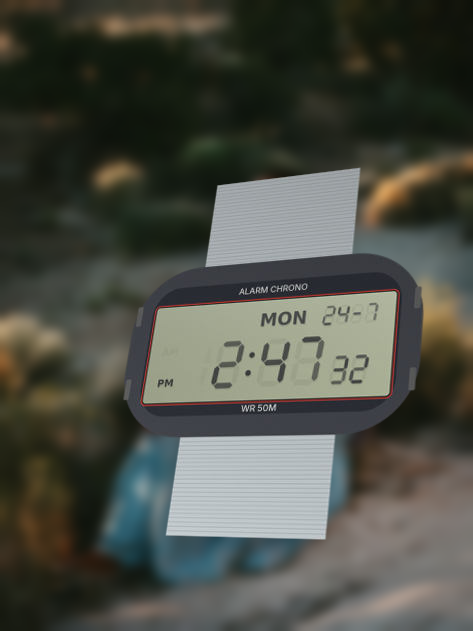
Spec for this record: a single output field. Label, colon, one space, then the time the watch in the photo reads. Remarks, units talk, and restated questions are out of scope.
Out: 2:47:32
